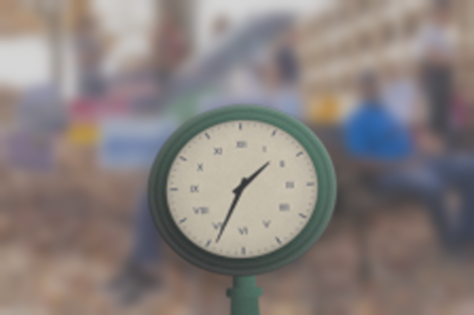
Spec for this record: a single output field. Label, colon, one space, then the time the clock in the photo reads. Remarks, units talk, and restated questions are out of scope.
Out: 1:34
